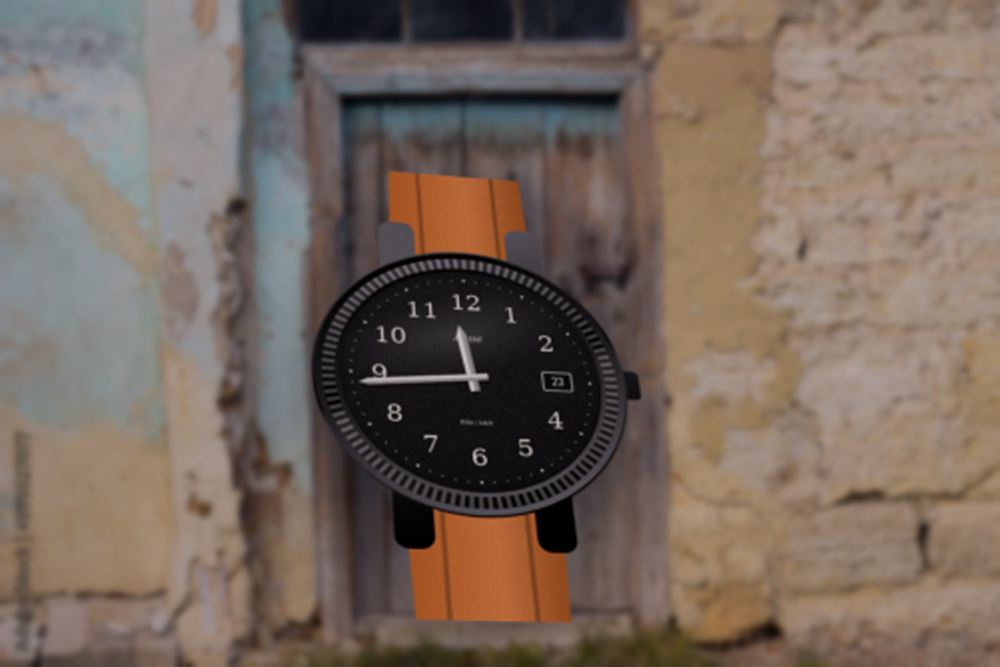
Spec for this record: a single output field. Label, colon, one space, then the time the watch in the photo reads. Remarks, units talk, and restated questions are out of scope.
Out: 11:44
